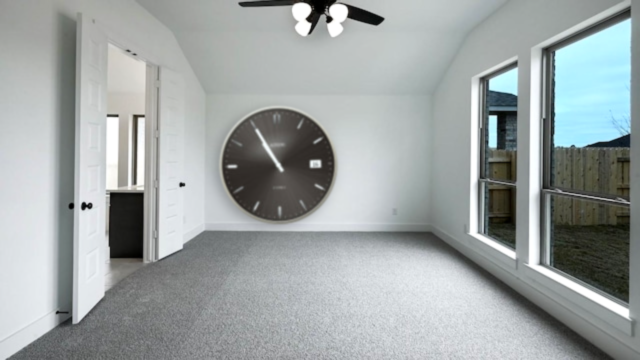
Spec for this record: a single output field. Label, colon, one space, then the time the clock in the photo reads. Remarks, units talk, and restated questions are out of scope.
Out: 10:55
